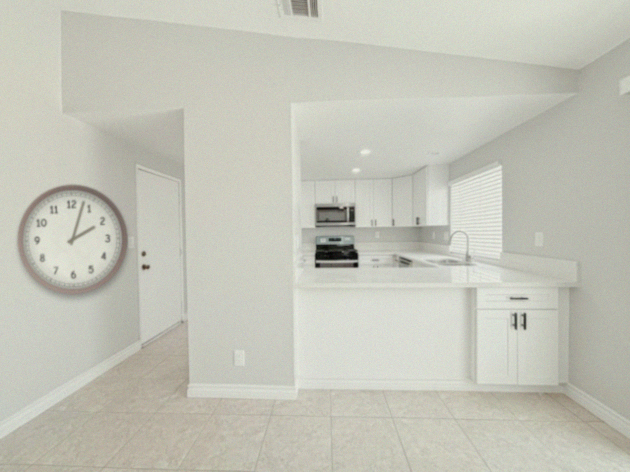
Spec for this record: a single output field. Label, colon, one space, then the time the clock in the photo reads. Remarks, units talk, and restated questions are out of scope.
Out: 2:03
